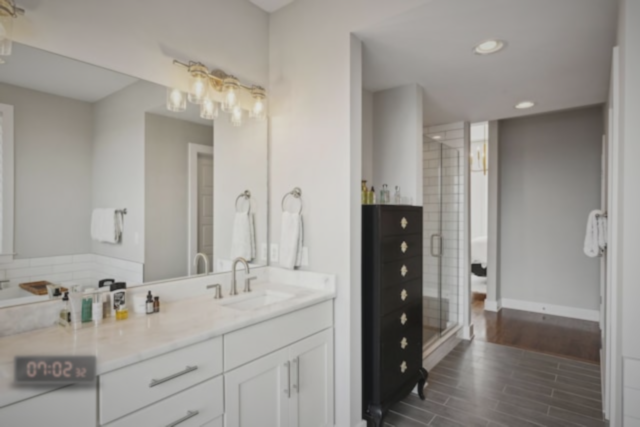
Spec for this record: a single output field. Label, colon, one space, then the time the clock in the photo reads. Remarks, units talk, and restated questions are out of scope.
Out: 7:02
